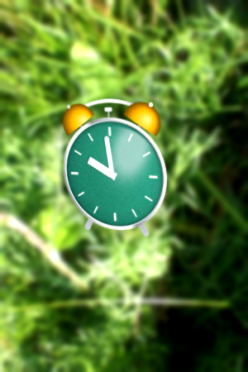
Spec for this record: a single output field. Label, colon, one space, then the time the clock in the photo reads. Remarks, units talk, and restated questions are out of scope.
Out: 9:59
